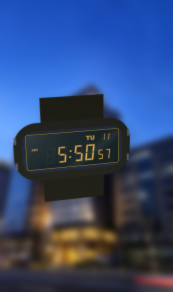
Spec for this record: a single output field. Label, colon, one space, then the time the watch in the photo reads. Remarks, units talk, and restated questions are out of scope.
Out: 5:50:57
